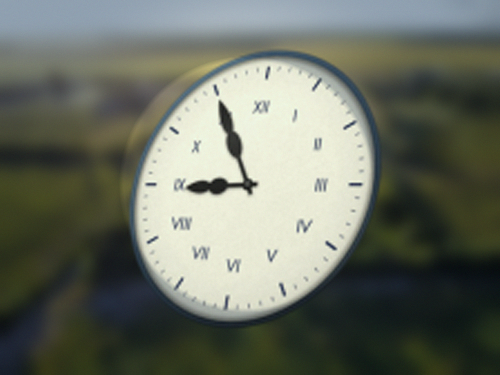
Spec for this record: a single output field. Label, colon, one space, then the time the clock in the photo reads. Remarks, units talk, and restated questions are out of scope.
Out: 8:55
